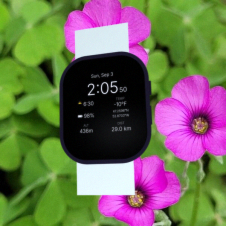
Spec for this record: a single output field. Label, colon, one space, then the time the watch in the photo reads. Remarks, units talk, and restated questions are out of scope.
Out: 2:05
